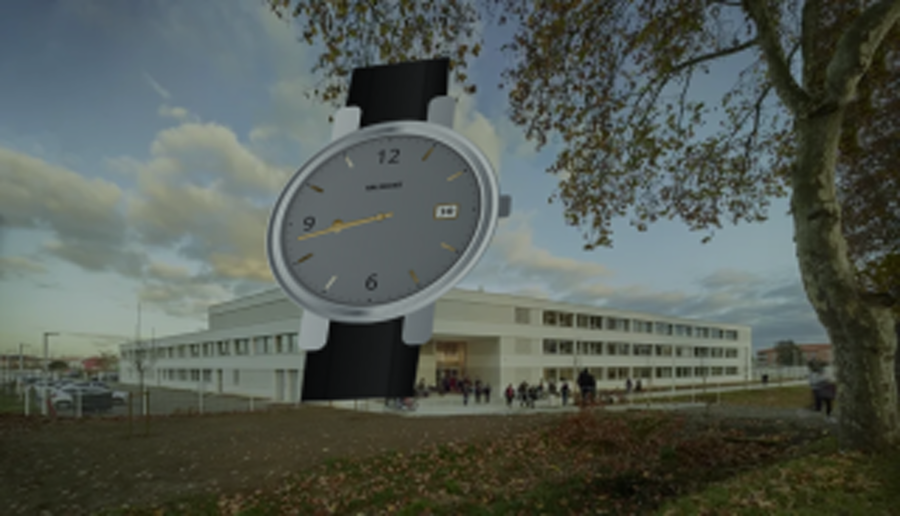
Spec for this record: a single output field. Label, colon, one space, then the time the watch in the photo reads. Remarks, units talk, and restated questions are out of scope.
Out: 8:43
